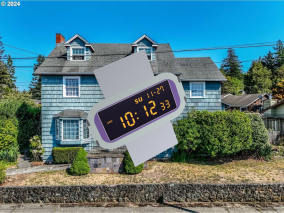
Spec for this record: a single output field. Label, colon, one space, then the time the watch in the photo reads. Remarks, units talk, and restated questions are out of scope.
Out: 10:12:33
